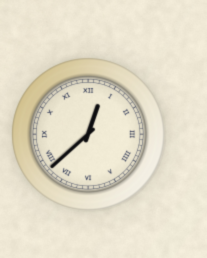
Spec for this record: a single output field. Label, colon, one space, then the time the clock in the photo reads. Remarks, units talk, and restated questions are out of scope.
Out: 12:38
